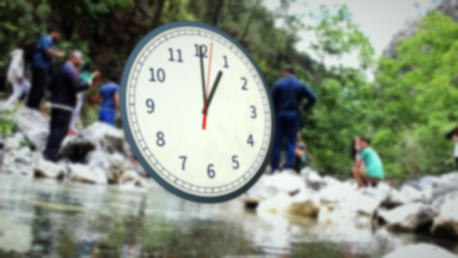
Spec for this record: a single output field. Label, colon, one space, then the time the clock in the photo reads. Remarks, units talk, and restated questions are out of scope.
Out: 1:00:02
